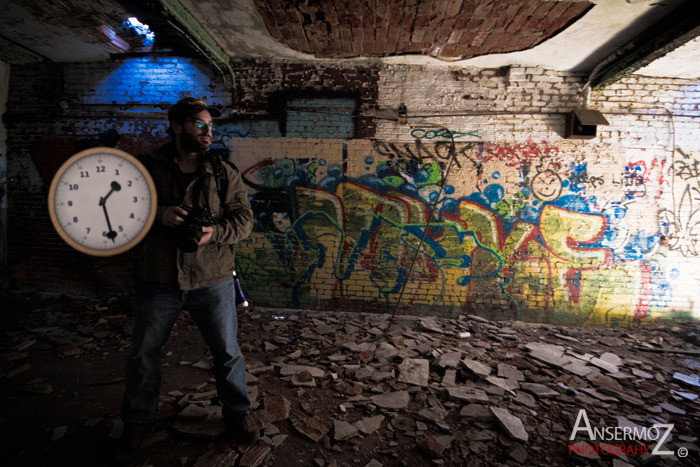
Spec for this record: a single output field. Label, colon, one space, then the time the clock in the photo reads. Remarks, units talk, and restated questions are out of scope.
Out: 1:28
